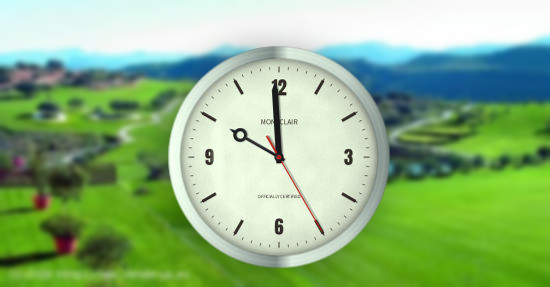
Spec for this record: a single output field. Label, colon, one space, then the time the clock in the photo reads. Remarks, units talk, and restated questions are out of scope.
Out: 9:59:25
